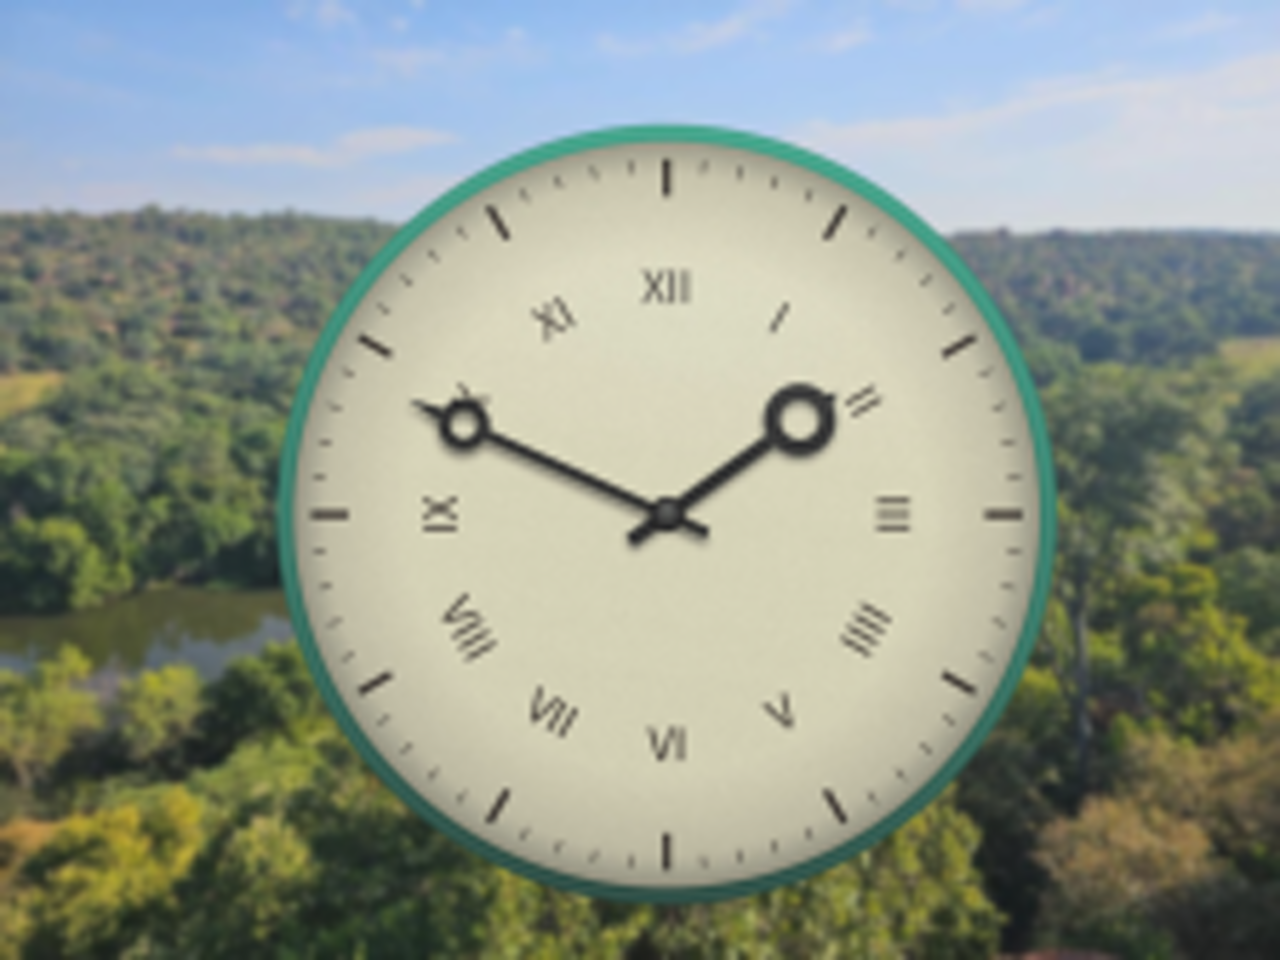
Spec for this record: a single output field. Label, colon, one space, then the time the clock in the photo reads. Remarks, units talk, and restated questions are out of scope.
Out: 1:49
